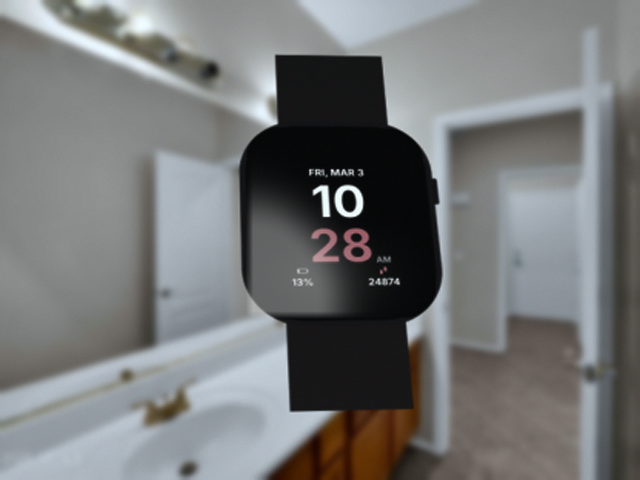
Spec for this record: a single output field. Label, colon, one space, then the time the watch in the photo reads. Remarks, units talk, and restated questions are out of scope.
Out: 10:28
